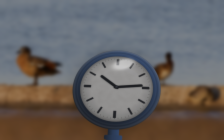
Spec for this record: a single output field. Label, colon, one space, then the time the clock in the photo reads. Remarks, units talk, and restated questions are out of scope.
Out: 10:14
